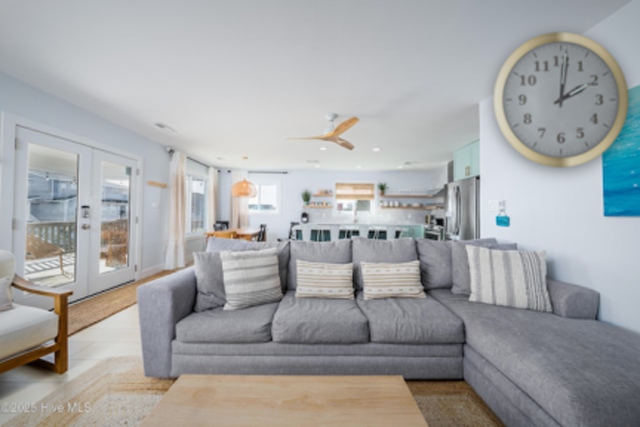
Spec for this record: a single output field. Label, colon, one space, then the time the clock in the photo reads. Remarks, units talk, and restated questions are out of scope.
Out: 2:01
